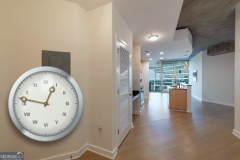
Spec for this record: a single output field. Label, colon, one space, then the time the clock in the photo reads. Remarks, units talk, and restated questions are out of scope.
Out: 12:47
